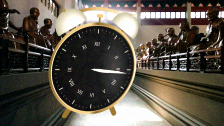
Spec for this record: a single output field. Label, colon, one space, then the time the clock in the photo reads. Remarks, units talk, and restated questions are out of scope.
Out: 3:16
